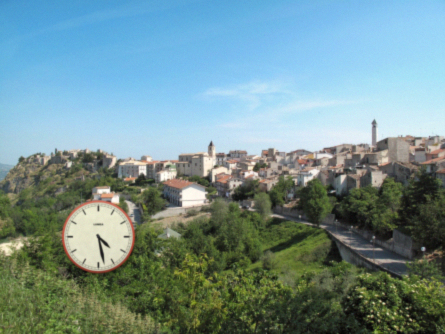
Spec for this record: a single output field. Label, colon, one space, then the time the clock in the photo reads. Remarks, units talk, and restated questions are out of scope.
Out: 4:28
